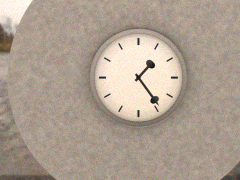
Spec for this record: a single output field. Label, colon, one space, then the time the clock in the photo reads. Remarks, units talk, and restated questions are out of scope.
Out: 1:24
